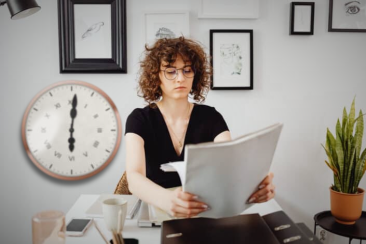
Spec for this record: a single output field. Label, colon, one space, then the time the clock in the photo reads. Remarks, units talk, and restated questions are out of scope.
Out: 6:01
